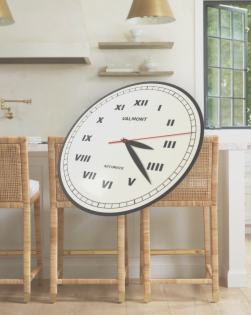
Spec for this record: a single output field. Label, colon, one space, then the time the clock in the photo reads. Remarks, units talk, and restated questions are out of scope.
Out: 3:22:13
